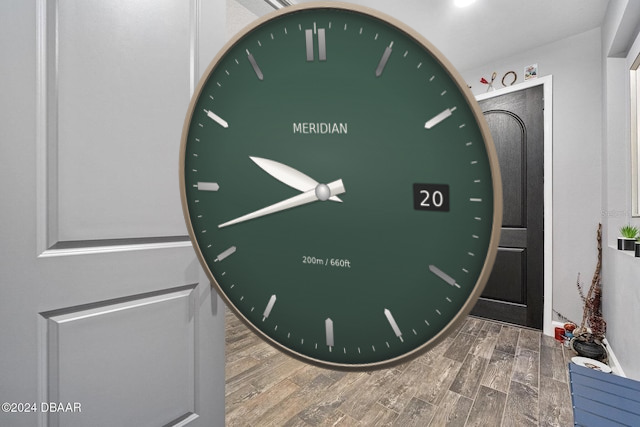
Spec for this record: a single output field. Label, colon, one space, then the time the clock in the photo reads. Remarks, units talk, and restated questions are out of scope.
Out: 9:42
